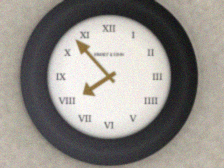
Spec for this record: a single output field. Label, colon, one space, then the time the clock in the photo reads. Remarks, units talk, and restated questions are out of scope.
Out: 7:53
